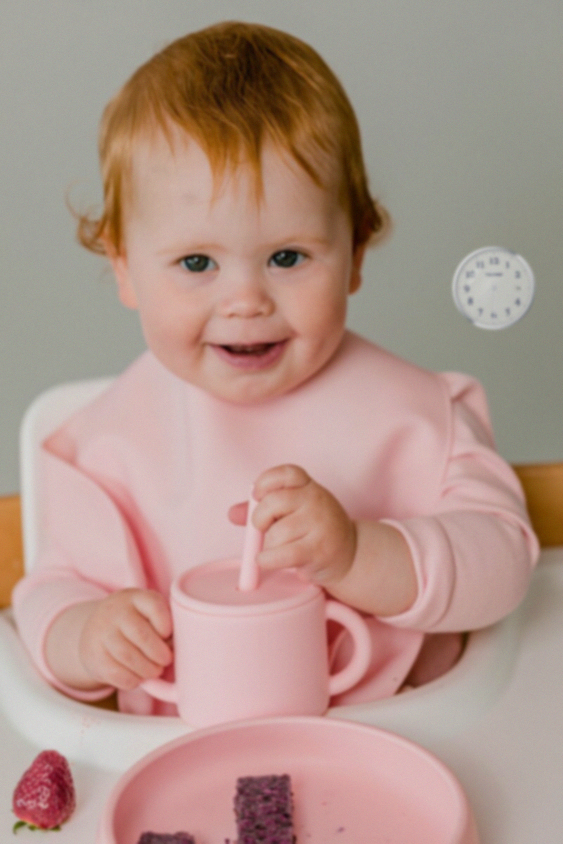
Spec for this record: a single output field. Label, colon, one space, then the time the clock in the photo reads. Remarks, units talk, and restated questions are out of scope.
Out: 7:30
